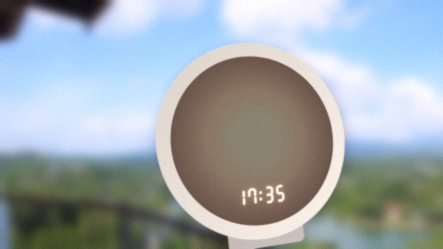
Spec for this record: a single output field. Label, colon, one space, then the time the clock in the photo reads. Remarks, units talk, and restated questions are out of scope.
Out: 17:35
